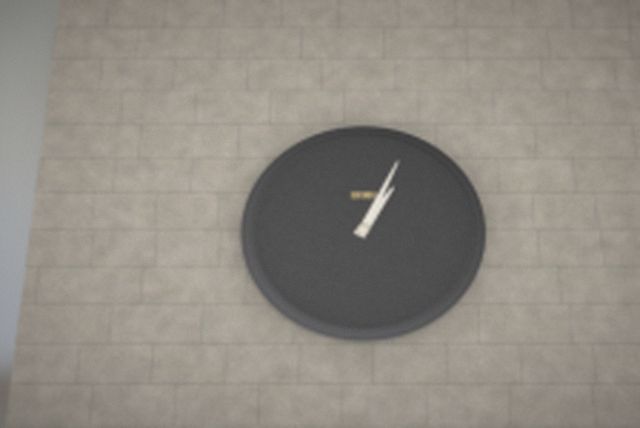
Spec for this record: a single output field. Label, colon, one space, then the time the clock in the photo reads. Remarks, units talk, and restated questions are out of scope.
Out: 1:04
